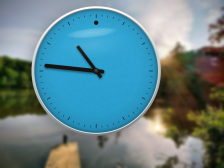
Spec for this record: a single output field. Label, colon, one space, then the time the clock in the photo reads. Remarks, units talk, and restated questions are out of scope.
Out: 10:46
